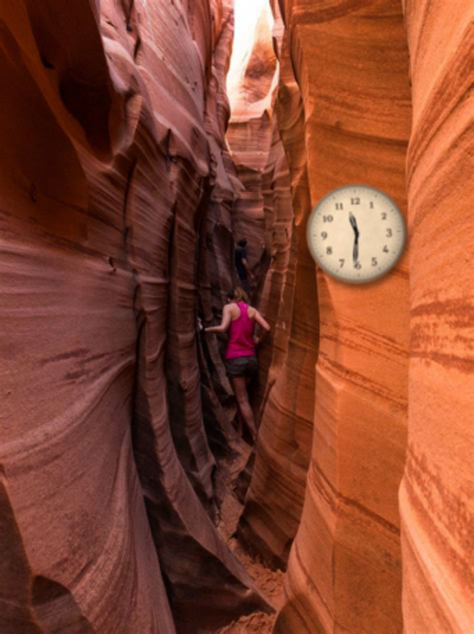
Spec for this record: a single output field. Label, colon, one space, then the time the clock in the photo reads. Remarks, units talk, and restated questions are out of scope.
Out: 11:31
